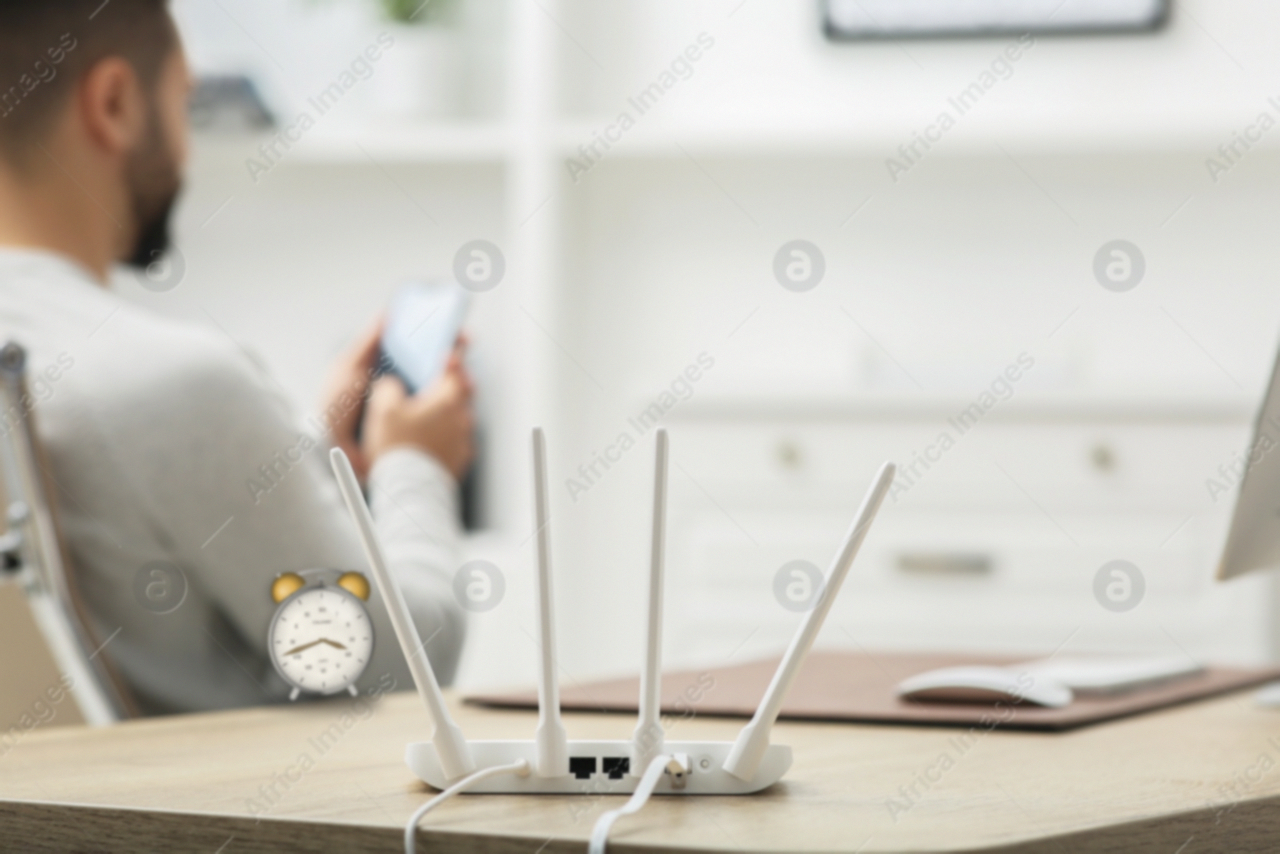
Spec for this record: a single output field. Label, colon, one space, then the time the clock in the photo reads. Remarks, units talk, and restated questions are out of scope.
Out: 3:42
